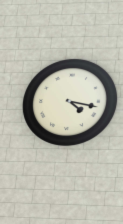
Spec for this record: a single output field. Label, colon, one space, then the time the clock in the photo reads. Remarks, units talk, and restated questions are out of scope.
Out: 4:17
